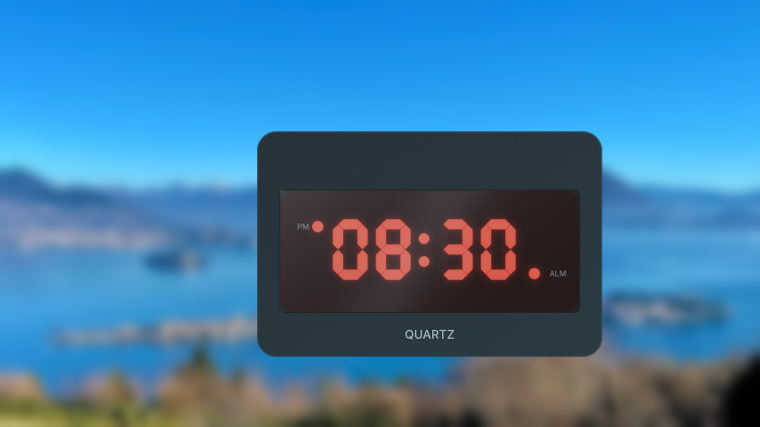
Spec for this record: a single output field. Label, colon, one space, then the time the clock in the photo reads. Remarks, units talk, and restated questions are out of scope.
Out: 8:30
